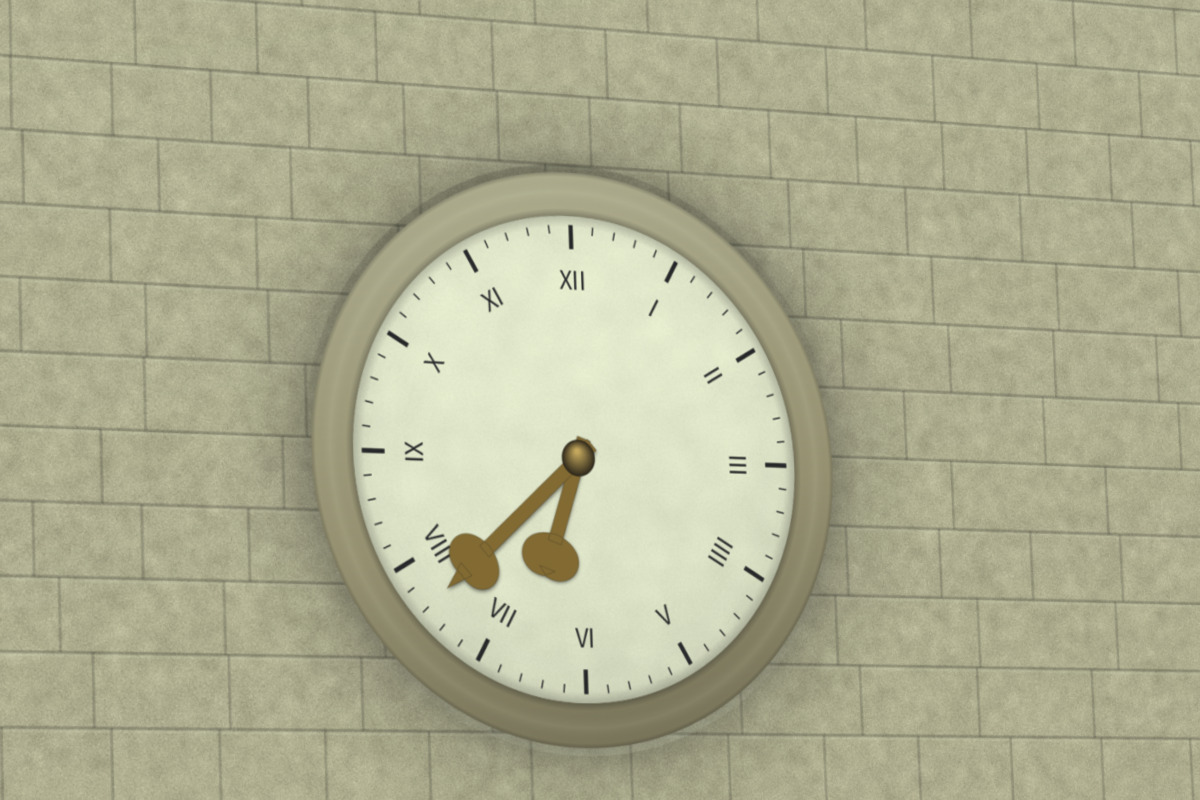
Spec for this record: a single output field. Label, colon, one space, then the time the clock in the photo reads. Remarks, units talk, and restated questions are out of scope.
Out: 6:38
